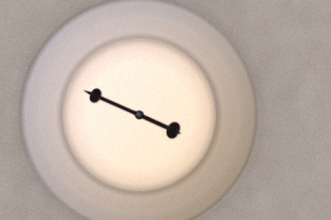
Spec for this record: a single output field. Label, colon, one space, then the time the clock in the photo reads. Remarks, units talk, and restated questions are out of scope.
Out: 3:49
